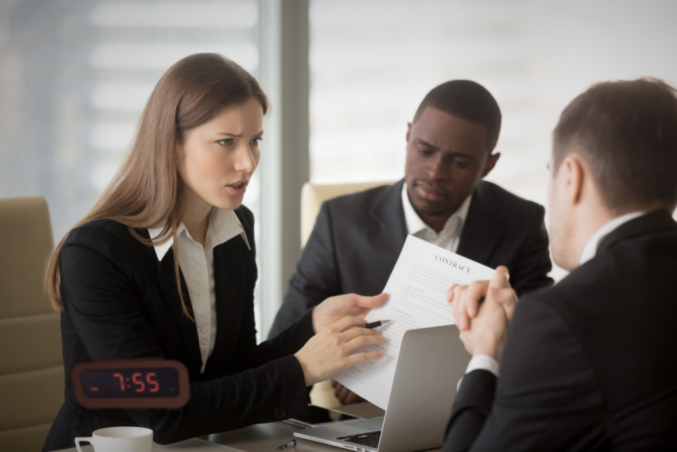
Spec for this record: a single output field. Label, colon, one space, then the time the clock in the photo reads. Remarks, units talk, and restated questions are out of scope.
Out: 7:55
